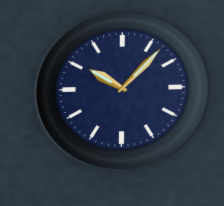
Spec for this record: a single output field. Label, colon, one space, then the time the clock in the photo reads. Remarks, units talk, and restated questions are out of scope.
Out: 10:07
